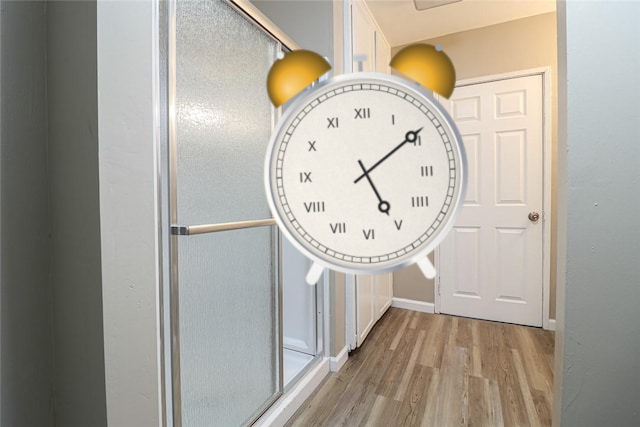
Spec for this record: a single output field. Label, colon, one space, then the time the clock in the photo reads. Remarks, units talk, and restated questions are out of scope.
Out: 5:09
